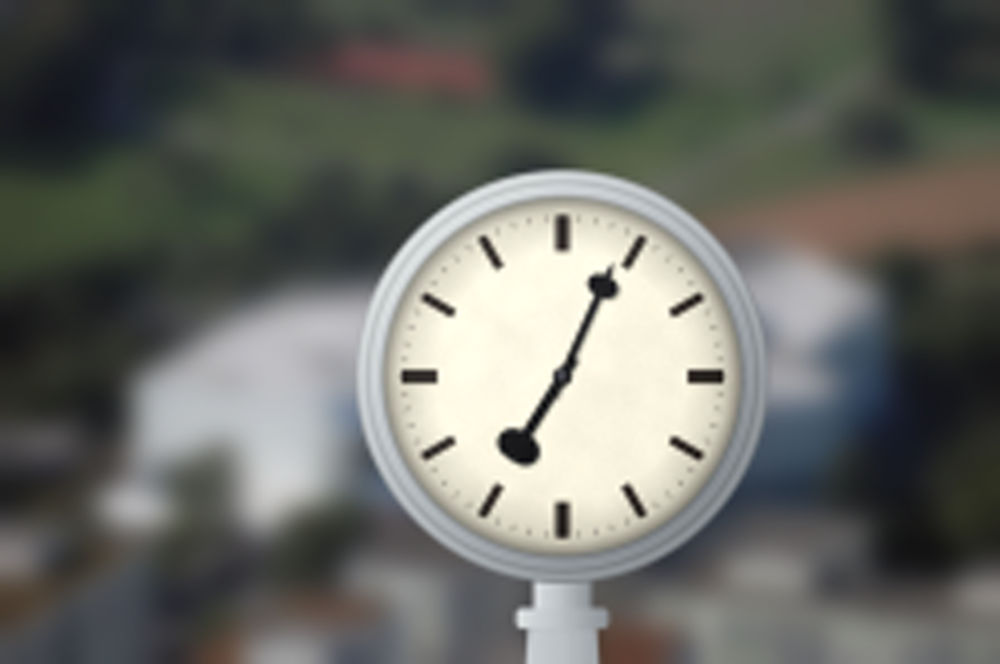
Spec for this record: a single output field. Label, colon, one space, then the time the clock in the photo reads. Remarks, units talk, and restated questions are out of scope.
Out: 7:04
